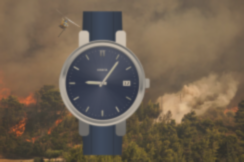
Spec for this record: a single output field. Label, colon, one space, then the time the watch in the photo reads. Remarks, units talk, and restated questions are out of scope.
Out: 9:06
